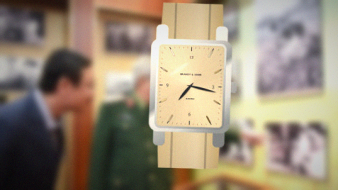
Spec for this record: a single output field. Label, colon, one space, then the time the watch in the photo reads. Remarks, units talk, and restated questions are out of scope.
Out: 7:17
